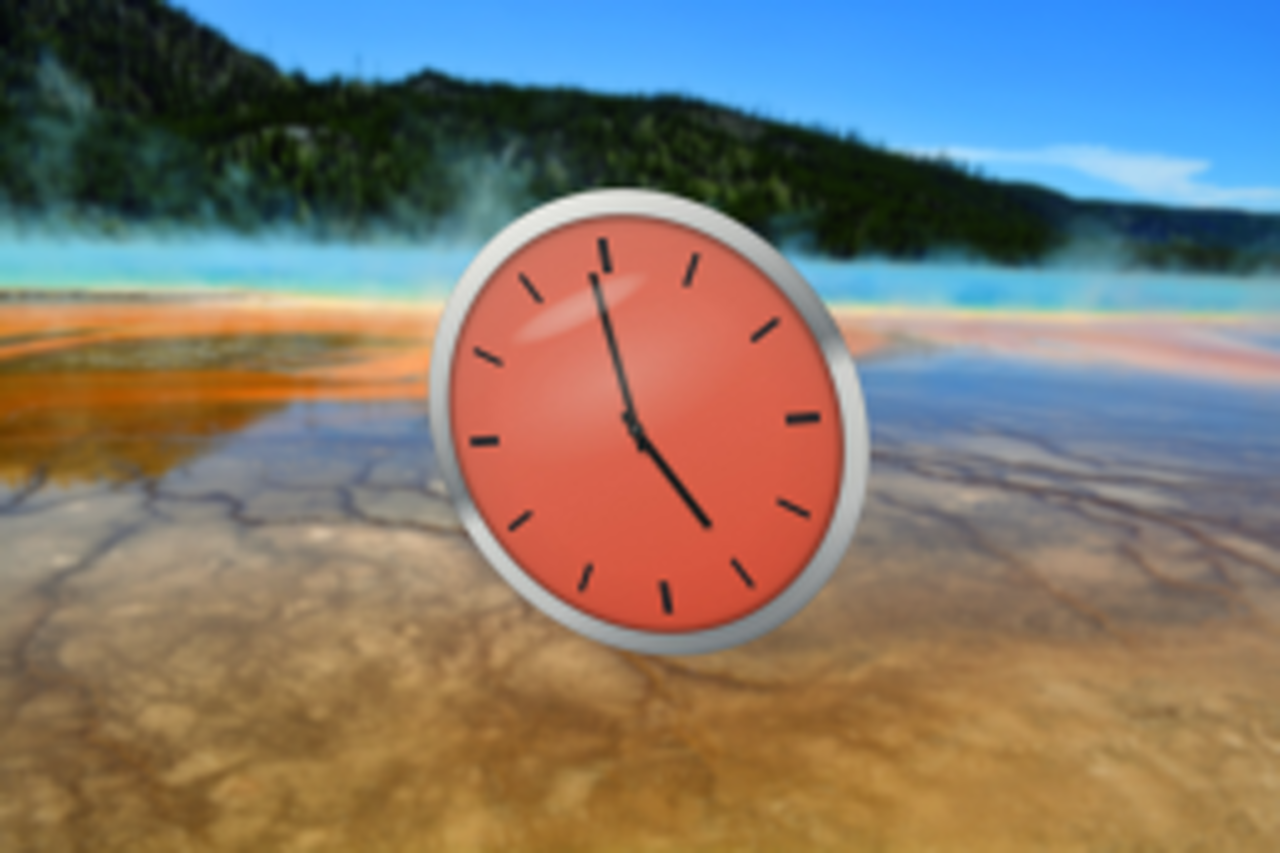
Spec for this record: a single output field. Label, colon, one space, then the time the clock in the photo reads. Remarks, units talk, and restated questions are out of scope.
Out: 4:59
